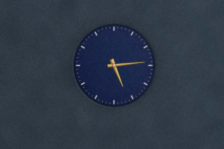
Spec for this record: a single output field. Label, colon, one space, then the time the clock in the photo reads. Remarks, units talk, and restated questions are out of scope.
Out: 5:14
